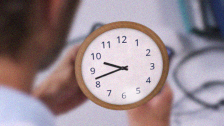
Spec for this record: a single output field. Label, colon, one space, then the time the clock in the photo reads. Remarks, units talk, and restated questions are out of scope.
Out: 9:42
